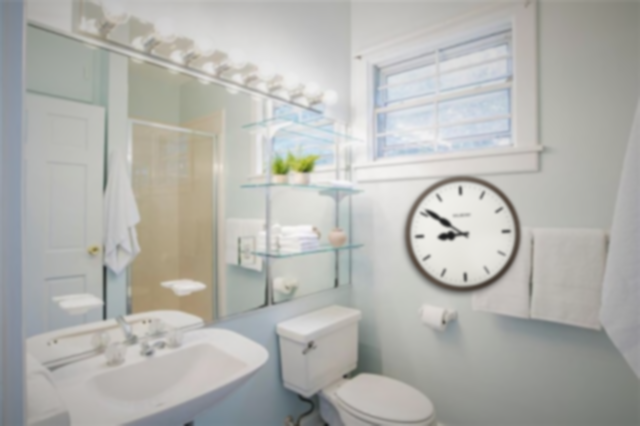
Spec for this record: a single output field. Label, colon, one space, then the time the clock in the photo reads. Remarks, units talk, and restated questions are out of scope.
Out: 8:51
